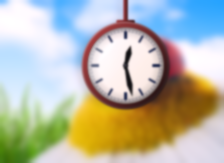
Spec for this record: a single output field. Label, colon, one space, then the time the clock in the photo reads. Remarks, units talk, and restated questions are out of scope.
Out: 12:28
